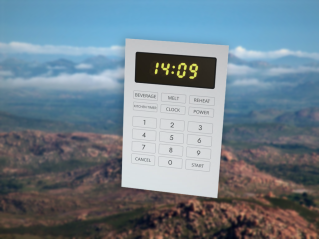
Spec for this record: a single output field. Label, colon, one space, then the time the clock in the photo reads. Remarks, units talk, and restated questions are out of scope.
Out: 14:09
